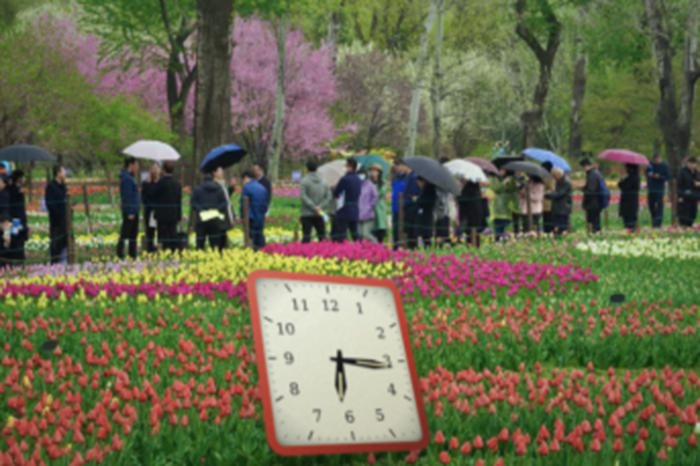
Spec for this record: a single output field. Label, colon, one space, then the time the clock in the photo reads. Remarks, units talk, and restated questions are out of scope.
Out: 6:16
